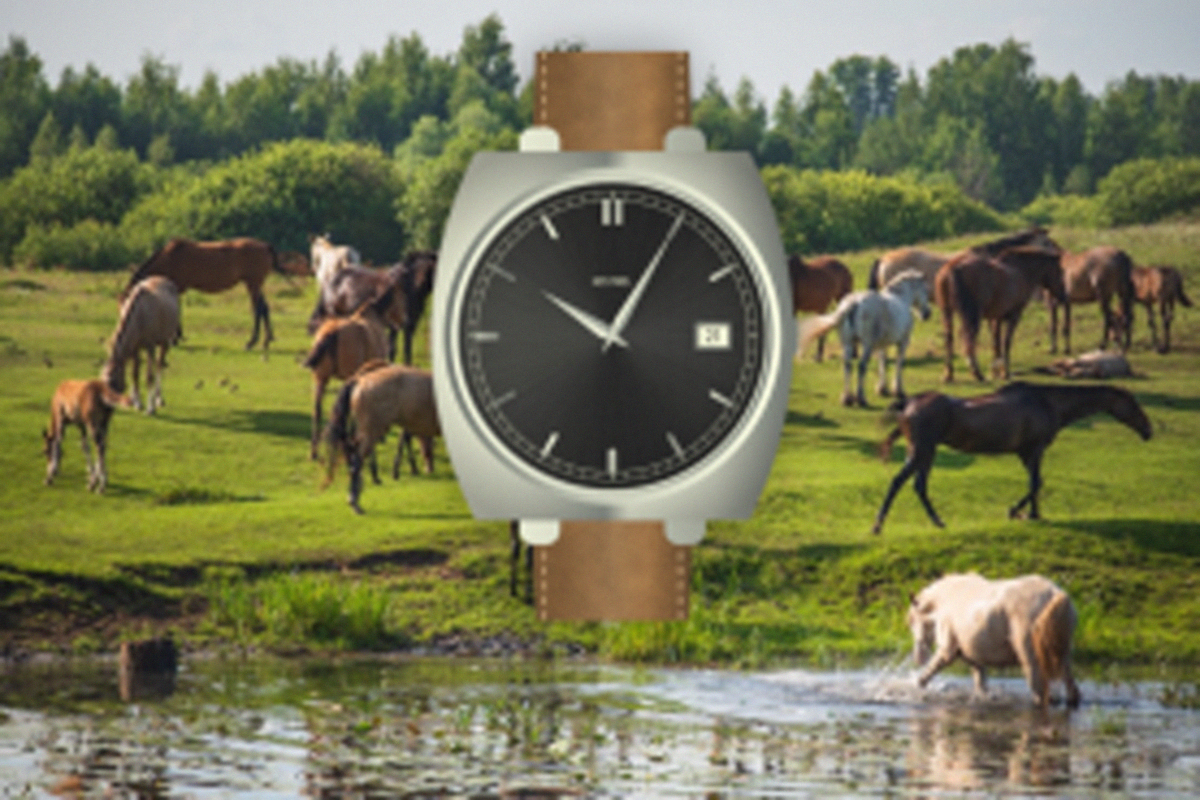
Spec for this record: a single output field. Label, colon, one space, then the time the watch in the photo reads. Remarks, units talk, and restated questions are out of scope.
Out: 10:05
